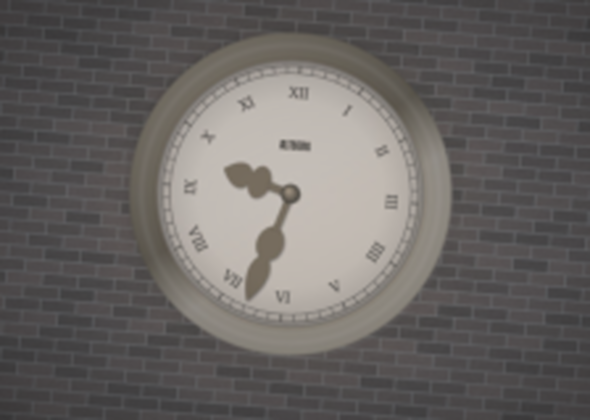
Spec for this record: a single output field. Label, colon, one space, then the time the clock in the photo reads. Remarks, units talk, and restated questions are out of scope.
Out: 9:33
